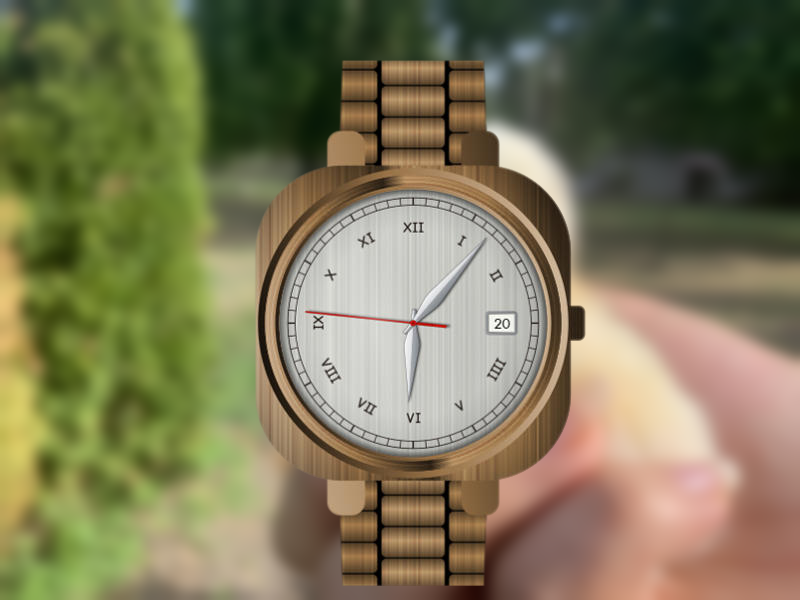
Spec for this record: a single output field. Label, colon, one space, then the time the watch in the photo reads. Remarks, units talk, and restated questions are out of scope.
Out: 6:06:46
